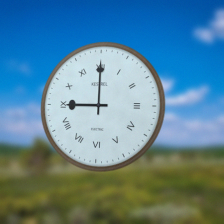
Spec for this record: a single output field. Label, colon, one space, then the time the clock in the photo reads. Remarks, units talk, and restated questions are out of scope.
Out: 9:00
